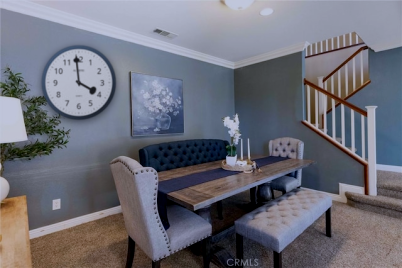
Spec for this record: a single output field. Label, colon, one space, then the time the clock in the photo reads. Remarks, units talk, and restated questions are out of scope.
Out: 3:59
